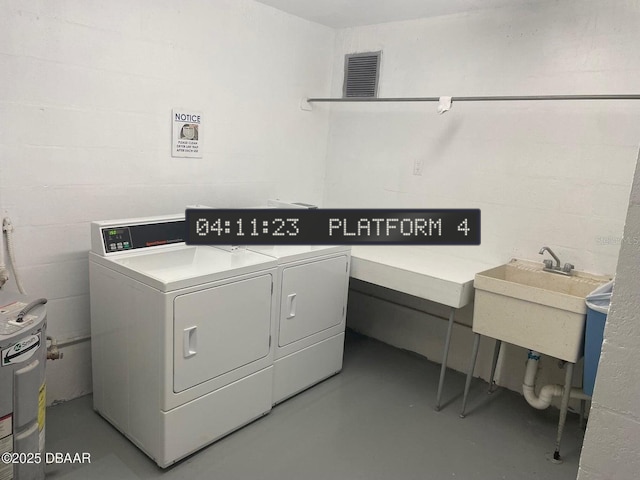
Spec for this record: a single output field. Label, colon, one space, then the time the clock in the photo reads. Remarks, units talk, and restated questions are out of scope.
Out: 4:11:23
